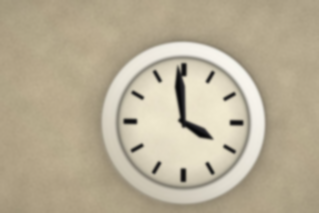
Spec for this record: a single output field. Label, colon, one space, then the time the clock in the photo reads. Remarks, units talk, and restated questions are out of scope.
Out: 3:59
